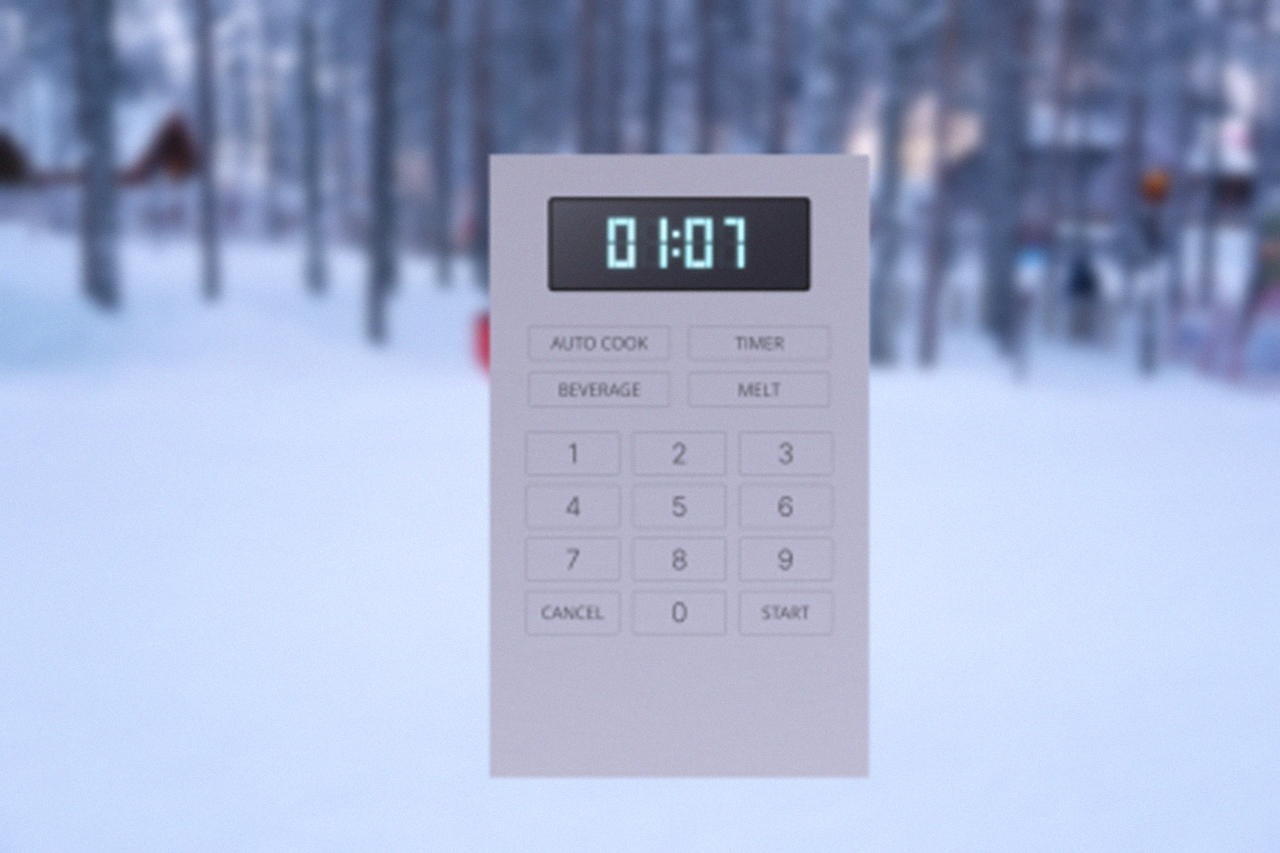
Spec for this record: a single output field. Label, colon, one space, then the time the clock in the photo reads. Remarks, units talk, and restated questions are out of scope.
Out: 1:07
